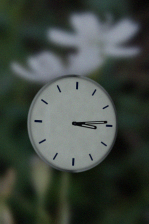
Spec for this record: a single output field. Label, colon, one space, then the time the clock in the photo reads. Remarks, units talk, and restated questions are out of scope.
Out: 3:14
